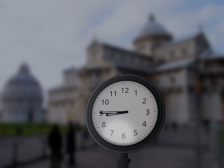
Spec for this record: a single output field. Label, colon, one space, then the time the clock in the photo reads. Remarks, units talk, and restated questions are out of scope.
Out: 8:45
